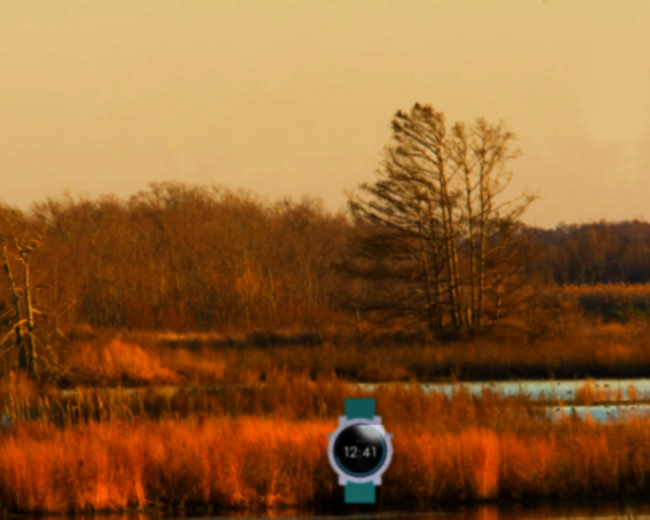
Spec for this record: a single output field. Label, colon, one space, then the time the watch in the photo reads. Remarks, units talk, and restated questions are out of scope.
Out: 12:41
